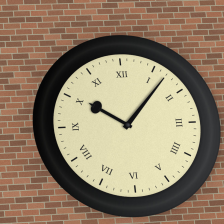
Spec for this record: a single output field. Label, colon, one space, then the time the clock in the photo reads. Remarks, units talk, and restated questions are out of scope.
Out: 10:07
